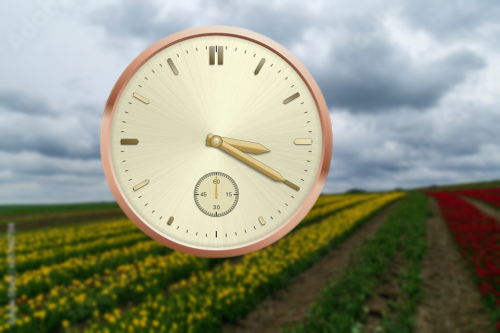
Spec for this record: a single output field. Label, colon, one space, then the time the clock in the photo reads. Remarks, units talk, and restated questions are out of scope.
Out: 3:20
